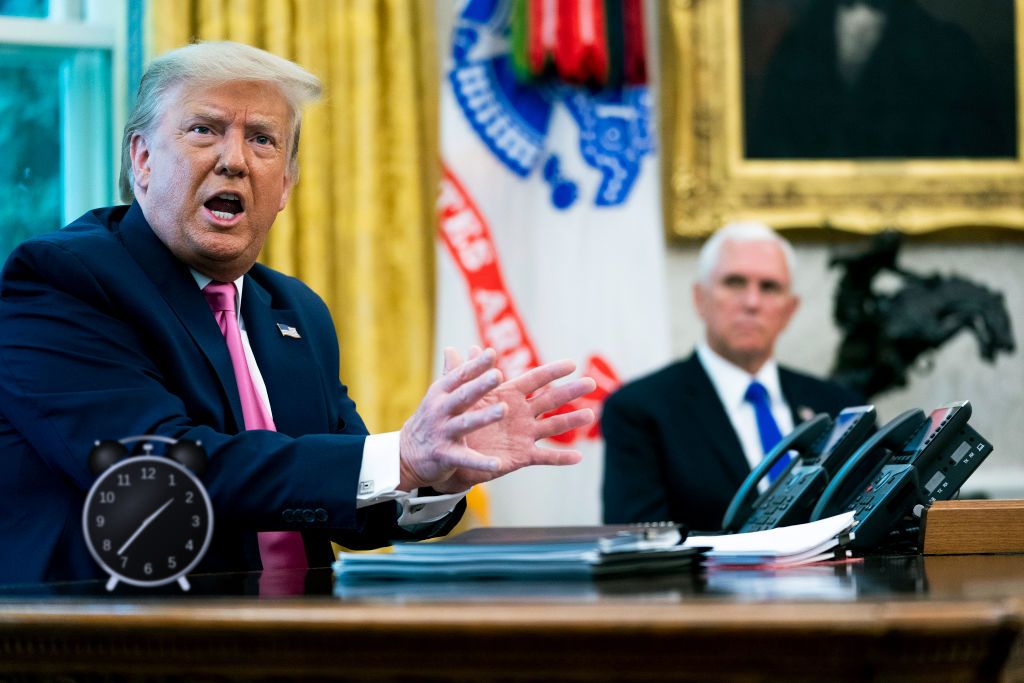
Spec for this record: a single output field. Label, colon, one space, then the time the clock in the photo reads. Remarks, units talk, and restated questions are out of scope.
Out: 1:37
